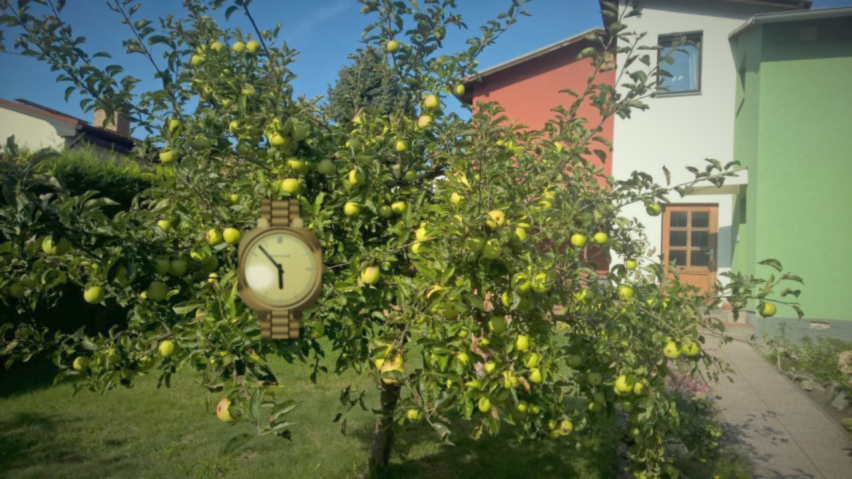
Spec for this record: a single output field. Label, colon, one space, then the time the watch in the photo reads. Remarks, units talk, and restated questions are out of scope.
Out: 5:53
